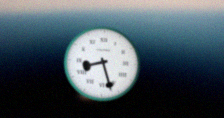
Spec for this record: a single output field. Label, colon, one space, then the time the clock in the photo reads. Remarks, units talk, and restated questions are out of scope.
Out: 8:27
